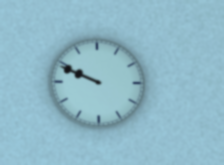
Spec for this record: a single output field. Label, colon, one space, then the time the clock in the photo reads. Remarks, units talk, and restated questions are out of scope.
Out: 9:49
